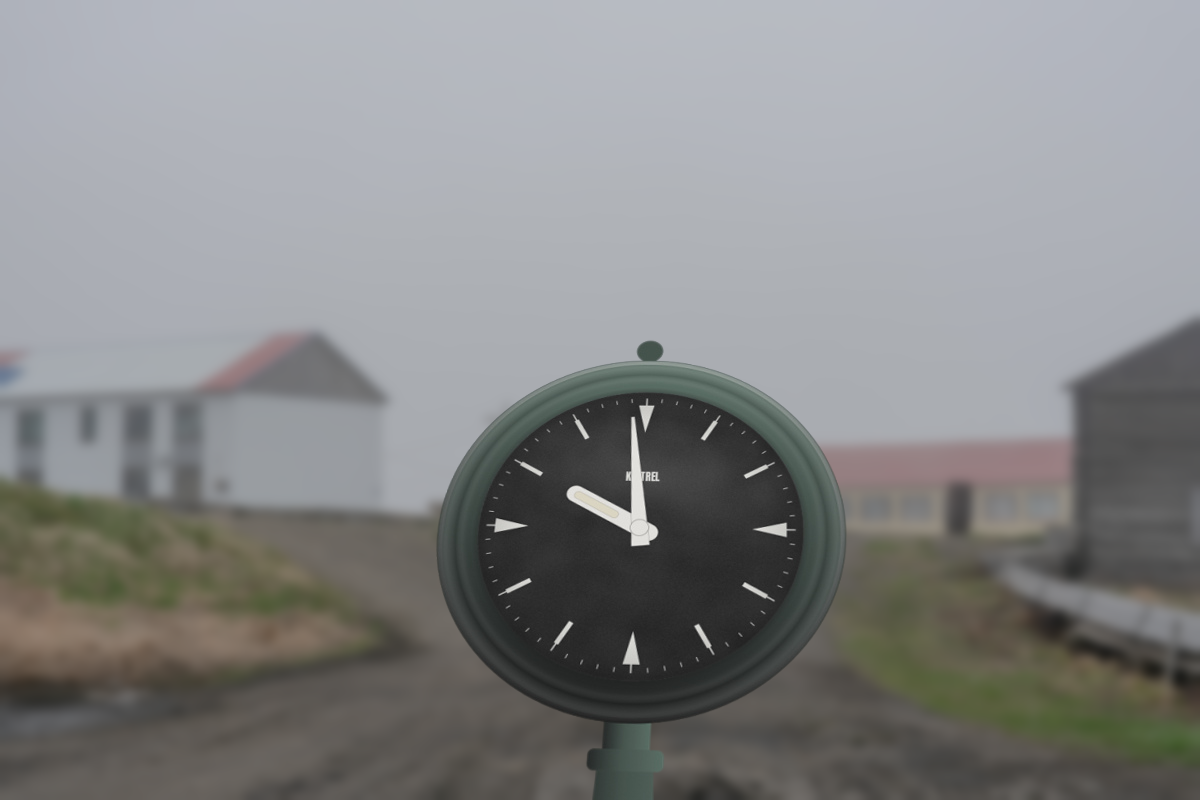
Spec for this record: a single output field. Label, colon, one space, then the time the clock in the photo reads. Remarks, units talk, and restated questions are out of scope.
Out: 9:59
